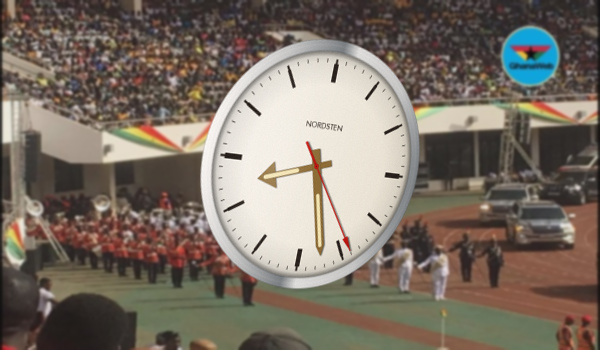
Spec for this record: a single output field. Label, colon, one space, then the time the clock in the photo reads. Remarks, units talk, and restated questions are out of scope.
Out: 8:27:24
